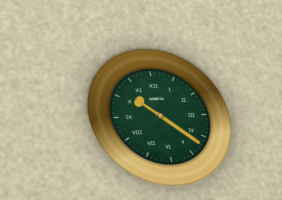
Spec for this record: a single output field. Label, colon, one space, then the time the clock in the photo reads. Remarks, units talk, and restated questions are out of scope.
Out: 10:22
